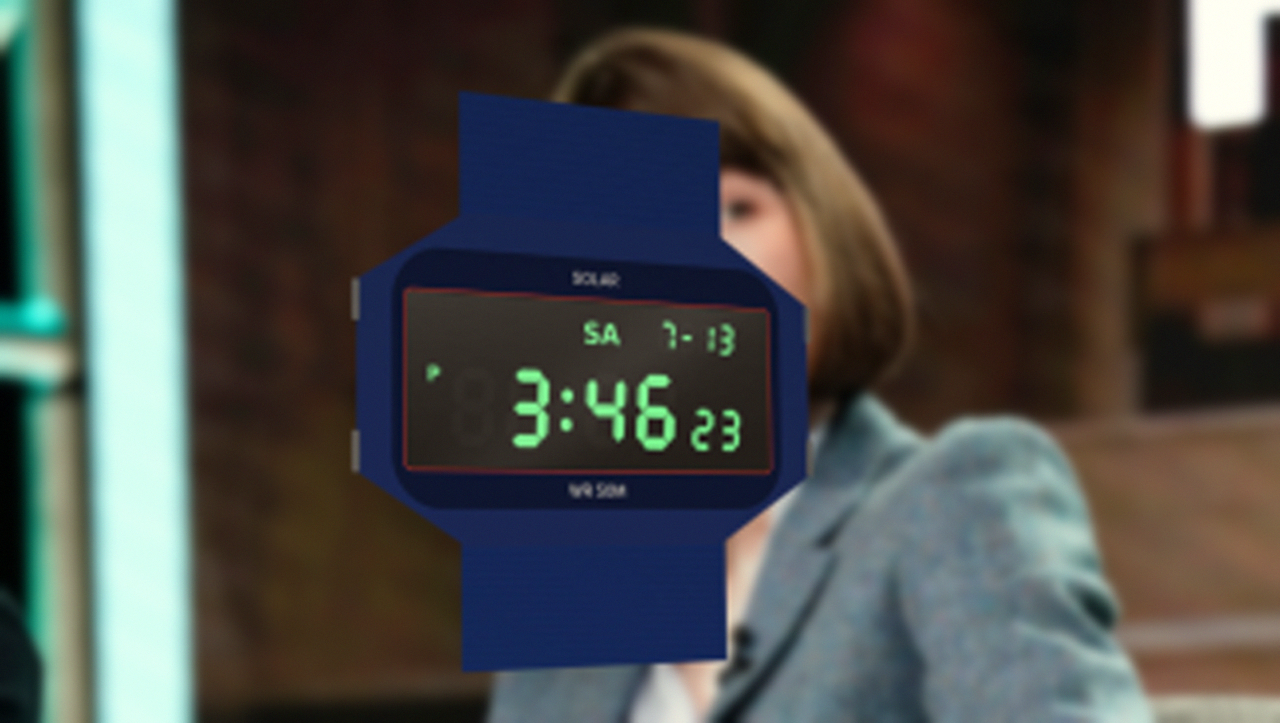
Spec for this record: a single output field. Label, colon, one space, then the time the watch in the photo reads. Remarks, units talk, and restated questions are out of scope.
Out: 3:46:23
